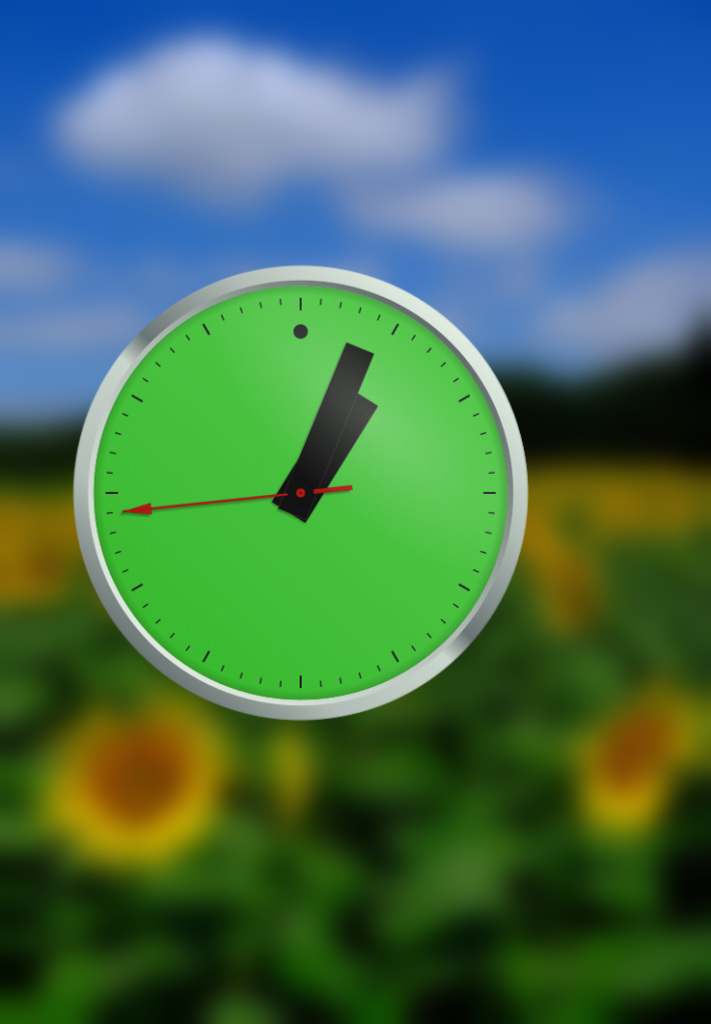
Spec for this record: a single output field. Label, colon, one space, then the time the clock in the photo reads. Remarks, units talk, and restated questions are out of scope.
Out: 1:03:44
